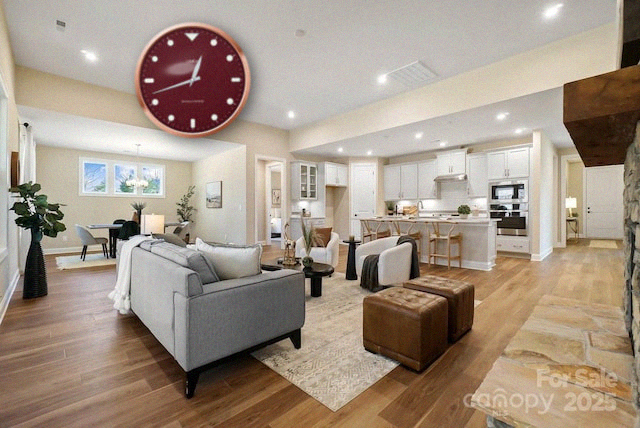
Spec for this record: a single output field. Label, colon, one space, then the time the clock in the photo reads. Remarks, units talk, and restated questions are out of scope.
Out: 12:42
